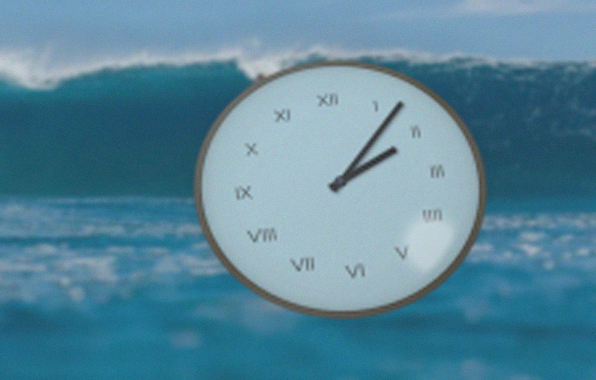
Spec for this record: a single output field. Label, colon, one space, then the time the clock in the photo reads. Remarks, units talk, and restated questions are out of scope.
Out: 2:07
